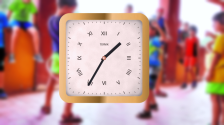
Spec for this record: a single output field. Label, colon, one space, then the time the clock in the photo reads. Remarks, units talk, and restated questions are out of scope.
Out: 1:35
